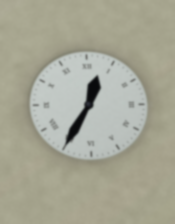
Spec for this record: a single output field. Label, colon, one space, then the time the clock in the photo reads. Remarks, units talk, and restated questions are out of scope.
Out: 12:35
